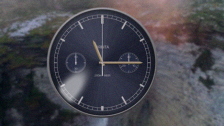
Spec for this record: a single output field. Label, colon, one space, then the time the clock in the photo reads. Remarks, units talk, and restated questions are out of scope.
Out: 11:15
